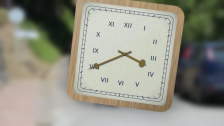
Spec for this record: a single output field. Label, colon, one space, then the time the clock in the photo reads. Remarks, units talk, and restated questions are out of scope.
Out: 3:40
